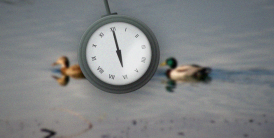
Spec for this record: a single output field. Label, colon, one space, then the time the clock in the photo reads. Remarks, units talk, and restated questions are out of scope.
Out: 6:00
